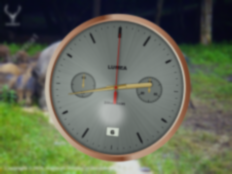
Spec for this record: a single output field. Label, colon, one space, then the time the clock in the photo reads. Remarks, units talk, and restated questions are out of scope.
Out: 2:43
